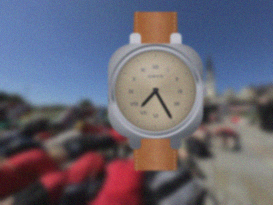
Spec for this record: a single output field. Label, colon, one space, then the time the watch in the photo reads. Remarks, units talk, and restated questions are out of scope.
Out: 7:25
